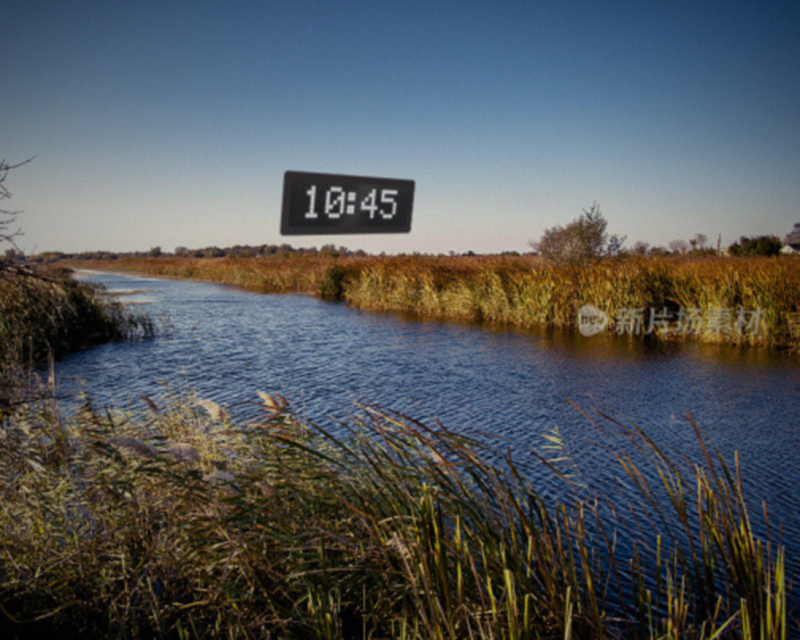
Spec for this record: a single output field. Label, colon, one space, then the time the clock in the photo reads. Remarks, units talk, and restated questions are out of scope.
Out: 10:45
